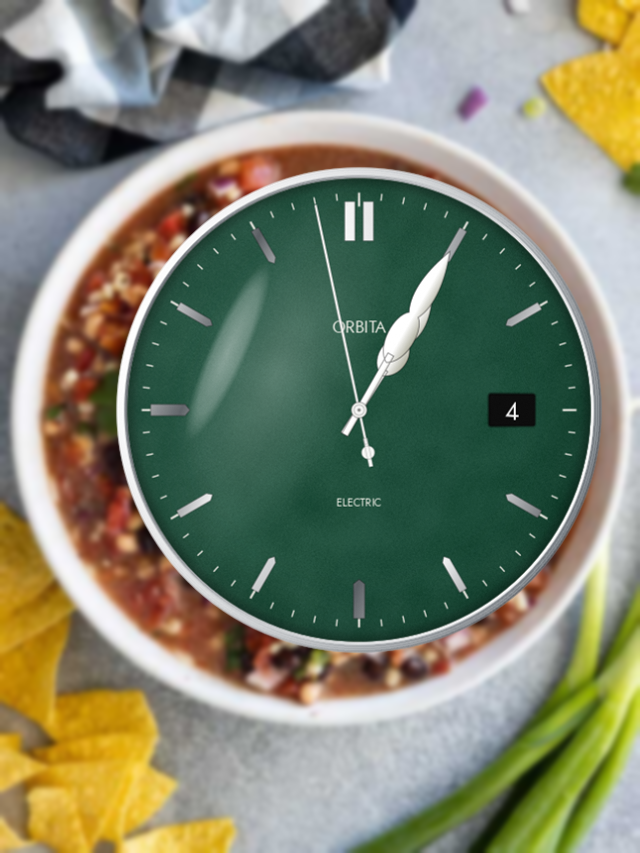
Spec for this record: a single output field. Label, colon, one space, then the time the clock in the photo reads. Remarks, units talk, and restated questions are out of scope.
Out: 1:04:58
